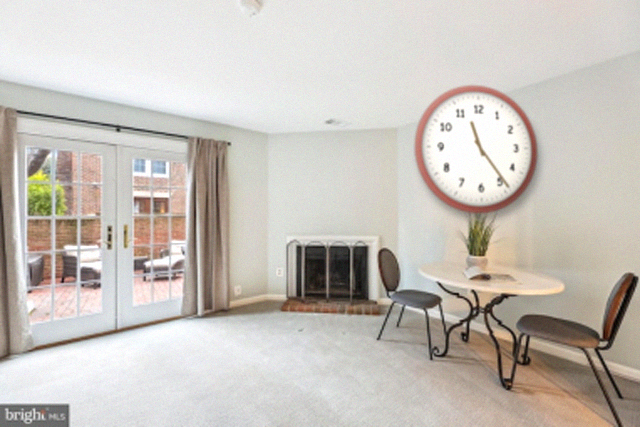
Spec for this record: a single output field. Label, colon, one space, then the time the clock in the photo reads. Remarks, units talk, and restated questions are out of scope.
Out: 11:24
